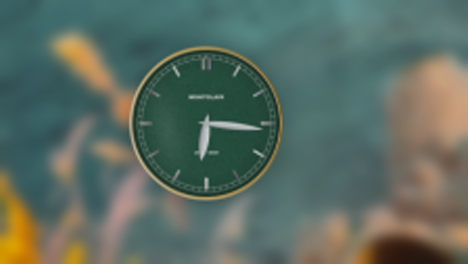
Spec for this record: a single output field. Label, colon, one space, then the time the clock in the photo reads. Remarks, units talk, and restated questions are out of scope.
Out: 6:16
